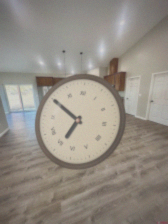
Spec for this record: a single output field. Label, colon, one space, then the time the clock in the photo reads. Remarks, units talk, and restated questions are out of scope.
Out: 6:50
